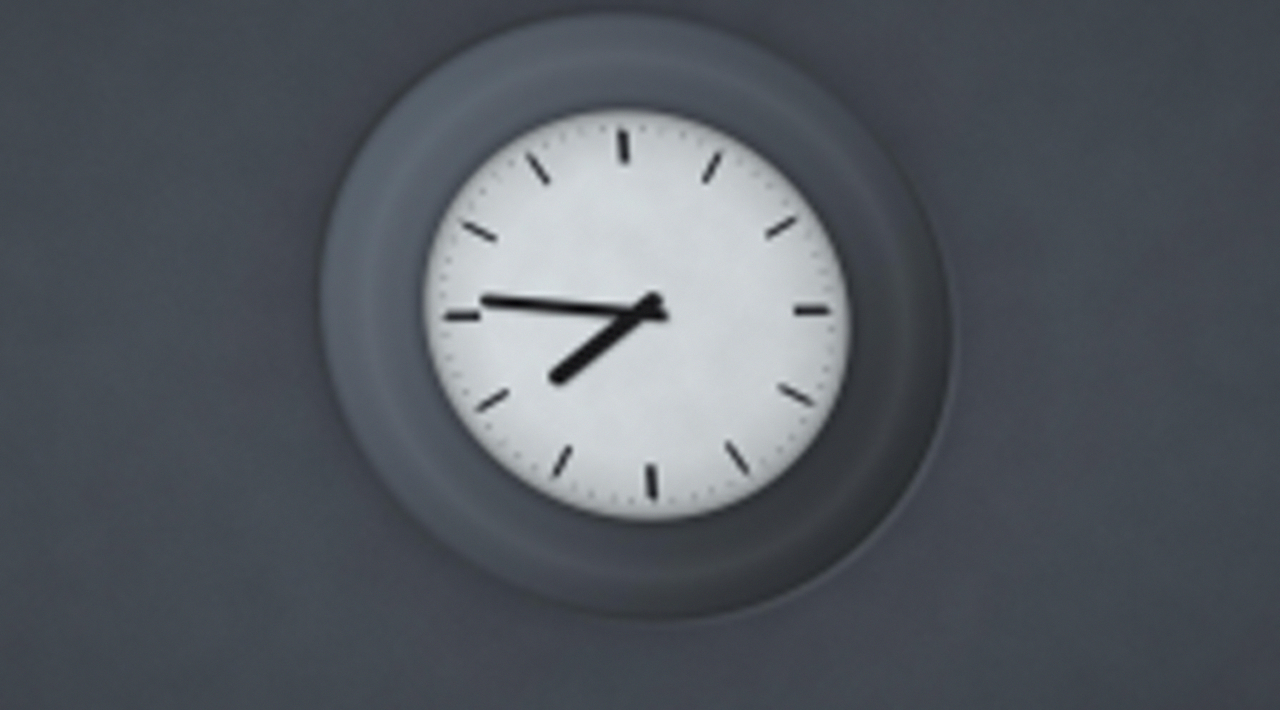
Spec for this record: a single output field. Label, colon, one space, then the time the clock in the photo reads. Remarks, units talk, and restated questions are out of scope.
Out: 7:46
